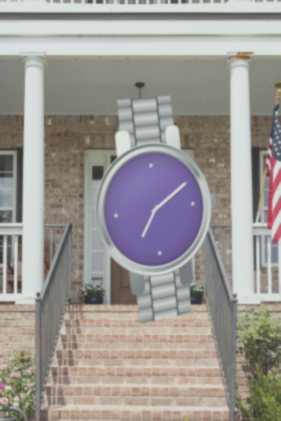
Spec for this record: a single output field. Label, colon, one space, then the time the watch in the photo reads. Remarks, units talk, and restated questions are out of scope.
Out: 7:10
